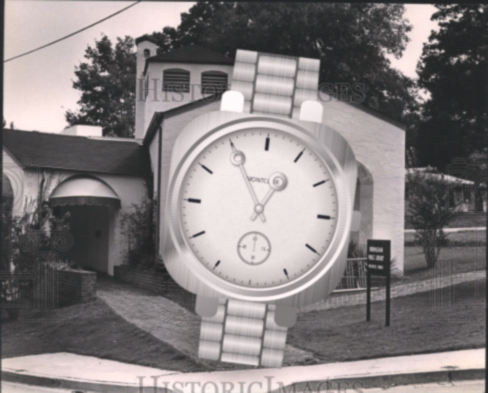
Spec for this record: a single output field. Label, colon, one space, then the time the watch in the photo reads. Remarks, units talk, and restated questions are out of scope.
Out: 12:55
